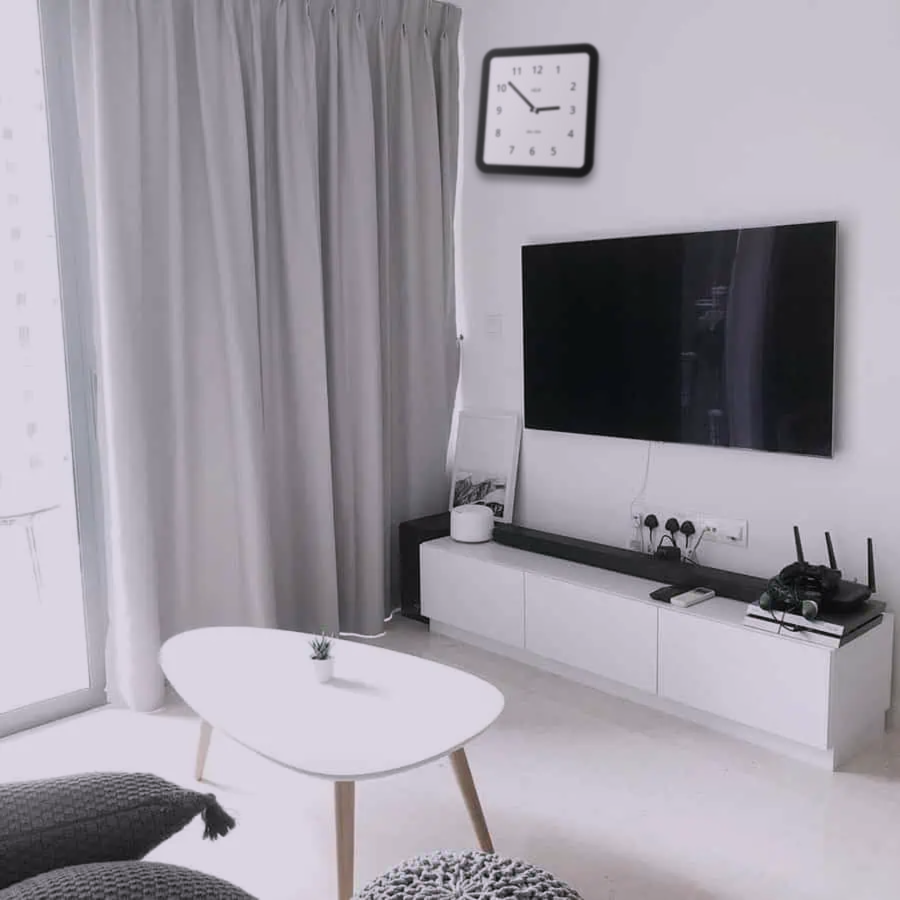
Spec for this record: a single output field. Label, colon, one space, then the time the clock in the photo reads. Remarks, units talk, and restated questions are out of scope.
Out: 2:52
